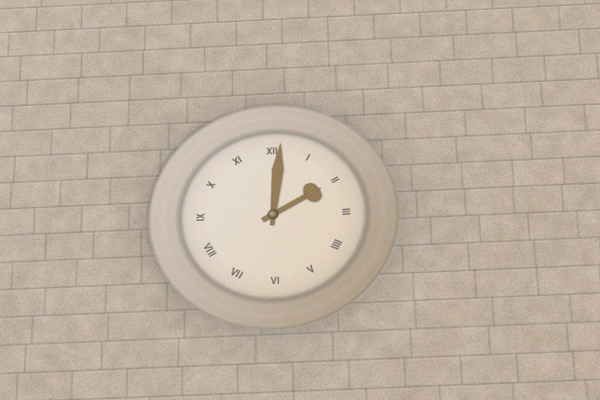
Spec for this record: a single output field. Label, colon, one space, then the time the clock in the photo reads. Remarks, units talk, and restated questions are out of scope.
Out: 2:01
